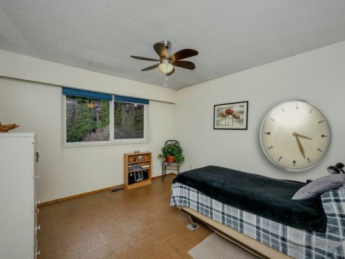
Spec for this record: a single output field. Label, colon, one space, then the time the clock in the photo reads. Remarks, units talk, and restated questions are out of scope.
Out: 3:26
